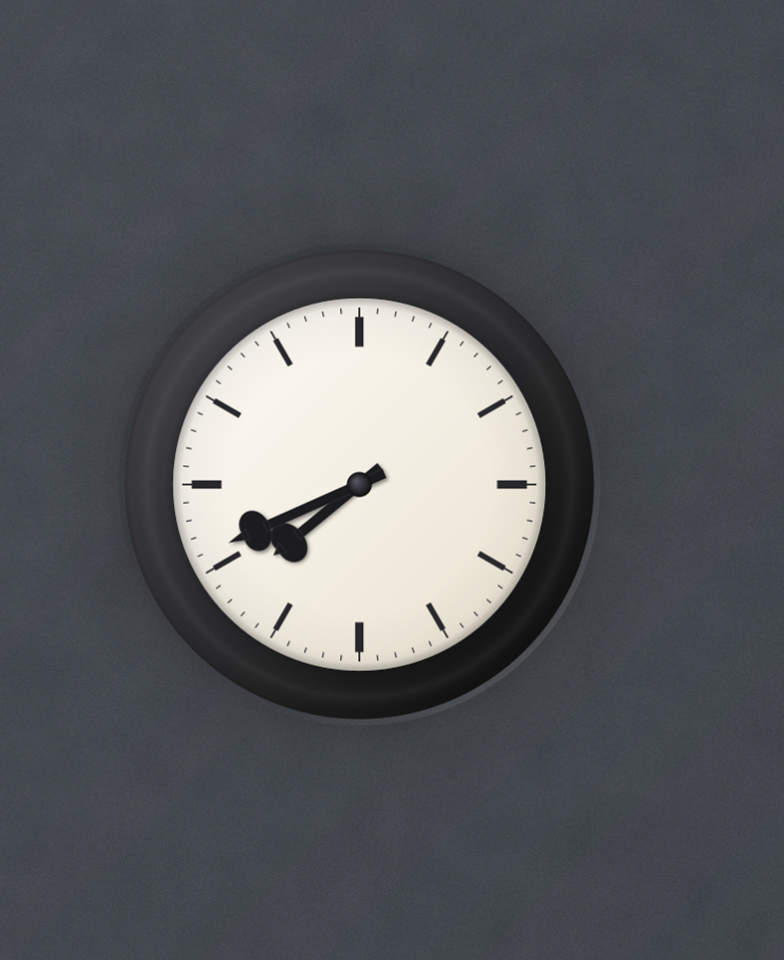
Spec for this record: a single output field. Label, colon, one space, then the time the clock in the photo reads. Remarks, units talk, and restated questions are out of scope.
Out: 7:41
